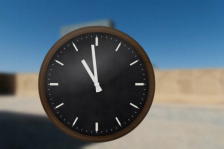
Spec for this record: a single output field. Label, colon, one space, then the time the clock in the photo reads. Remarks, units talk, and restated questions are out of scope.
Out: 10:59
